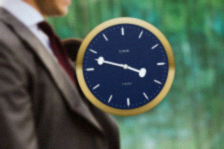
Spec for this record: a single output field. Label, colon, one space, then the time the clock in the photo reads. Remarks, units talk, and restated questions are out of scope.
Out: 3:48
